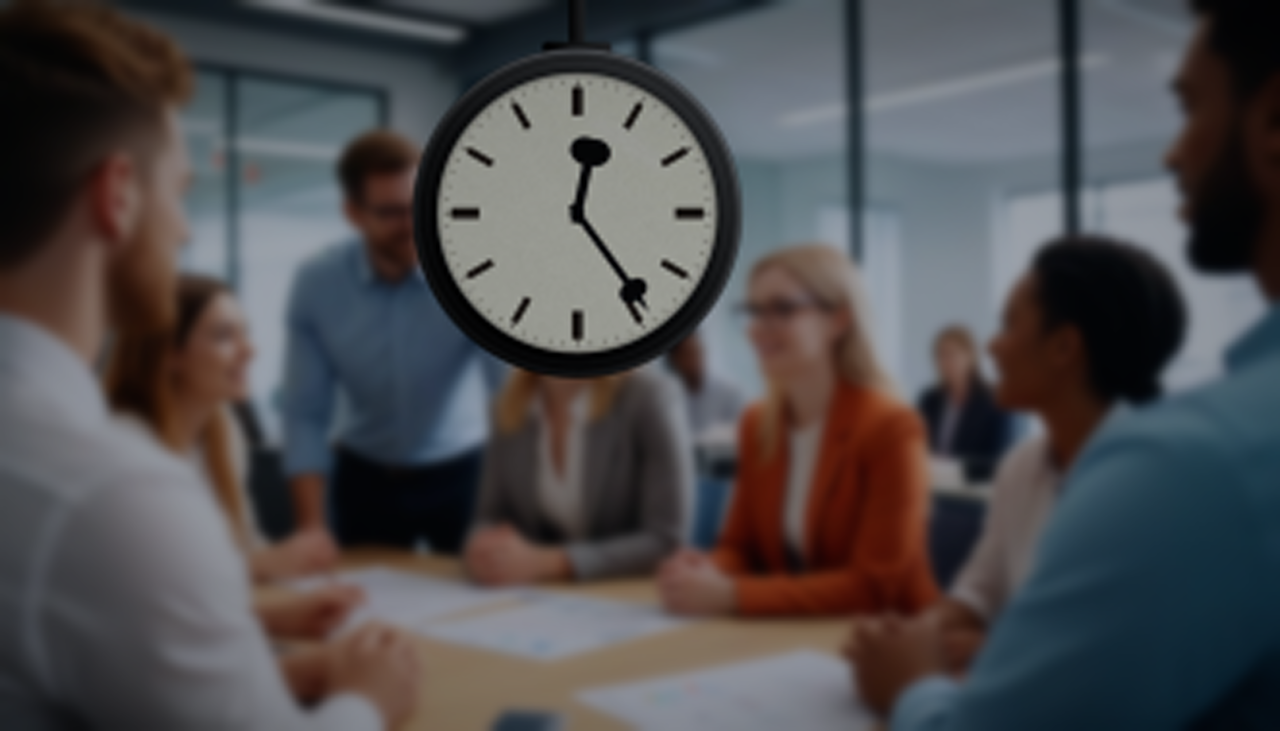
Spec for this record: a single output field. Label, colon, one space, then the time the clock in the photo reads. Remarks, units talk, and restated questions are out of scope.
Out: 12:24
